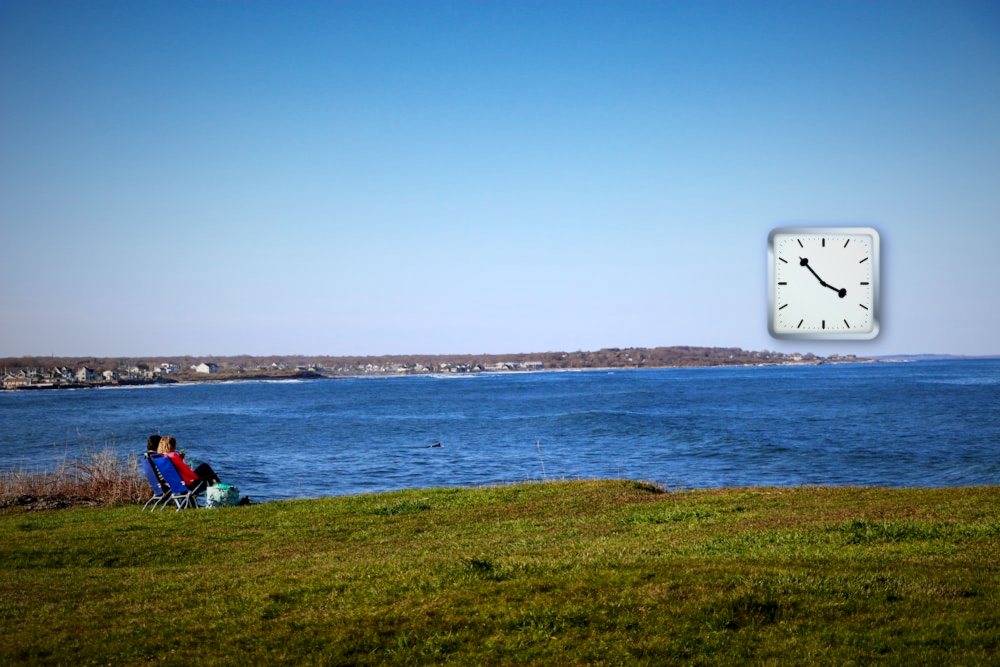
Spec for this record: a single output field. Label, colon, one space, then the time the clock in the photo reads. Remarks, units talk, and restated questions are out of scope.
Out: 3:53
